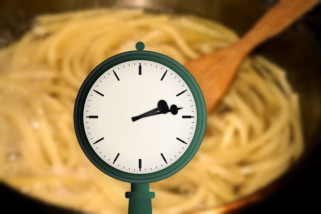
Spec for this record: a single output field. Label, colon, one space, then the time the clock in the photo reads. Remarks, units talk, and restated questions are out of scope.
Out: 2:13
